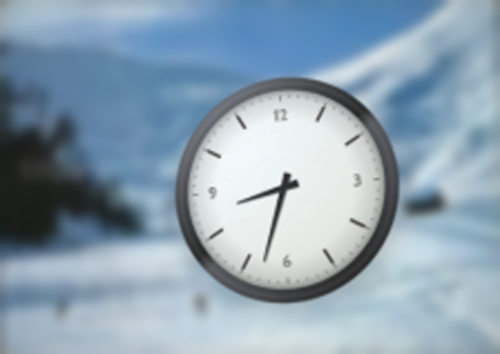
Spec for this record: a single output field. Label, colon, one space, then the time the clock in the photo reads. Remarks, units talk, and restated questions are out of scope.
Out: 8:33
